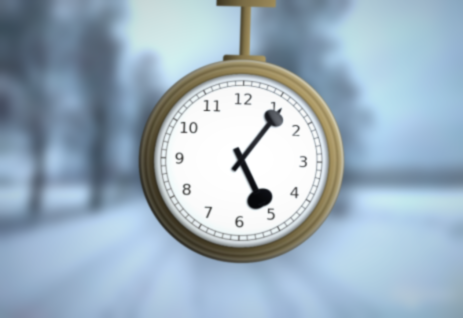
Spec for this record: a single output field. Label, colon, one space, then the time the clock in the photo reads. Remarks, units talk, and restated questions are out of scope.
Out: 5:06
